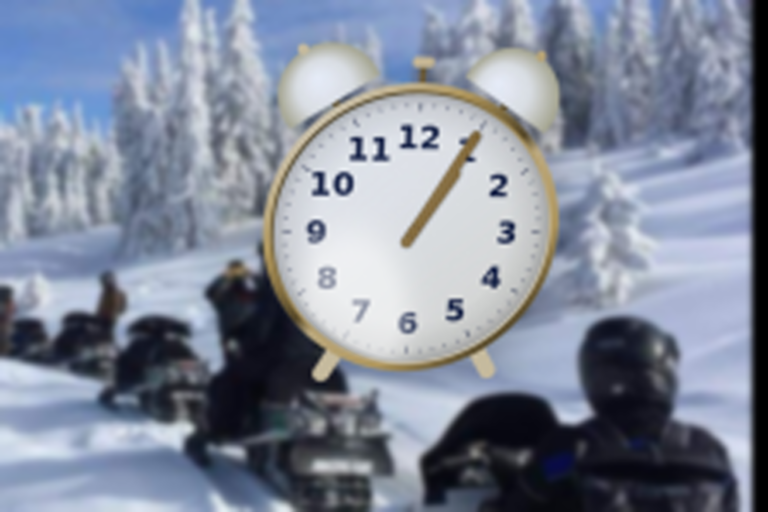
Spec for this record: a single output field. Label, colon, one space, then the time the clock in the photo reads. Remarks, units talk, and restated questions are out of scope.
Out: 1:05
